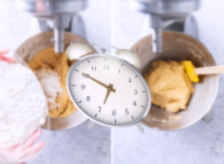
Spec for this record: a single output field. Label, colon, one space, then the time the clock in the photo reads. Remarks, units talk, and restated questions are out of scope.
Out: 6:50
